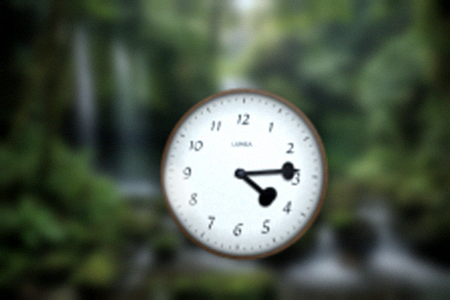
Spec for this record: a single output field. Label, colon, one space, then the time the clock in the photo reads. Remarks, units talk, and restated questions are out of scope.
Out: 4:14
